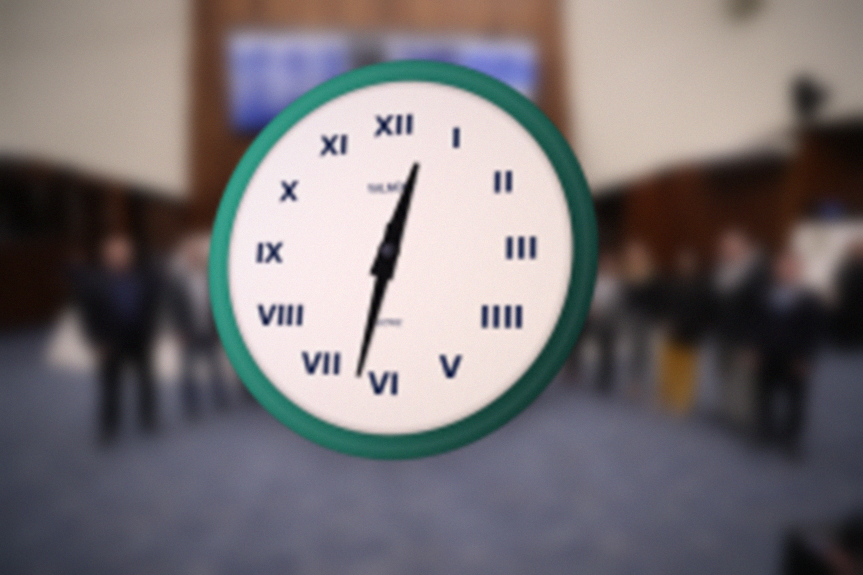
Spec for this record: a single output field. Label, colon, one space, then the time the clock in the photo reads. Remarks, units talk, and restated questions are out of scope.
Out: 12:32
